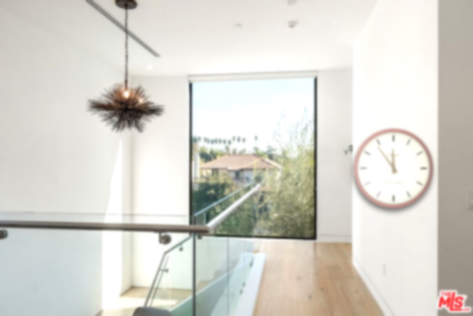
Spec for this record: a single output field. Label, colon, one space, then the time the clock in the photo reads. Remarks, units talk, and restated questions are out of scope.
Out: 11:54
